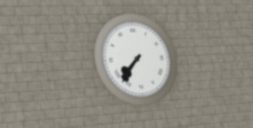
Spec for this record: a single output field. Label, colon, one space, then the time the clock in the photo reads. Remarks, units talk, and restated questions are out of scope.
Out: 7:37
